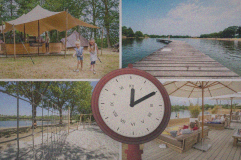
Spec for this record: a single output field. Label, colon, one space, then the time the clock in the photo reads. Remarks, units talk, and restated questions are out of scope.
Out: 12:10
